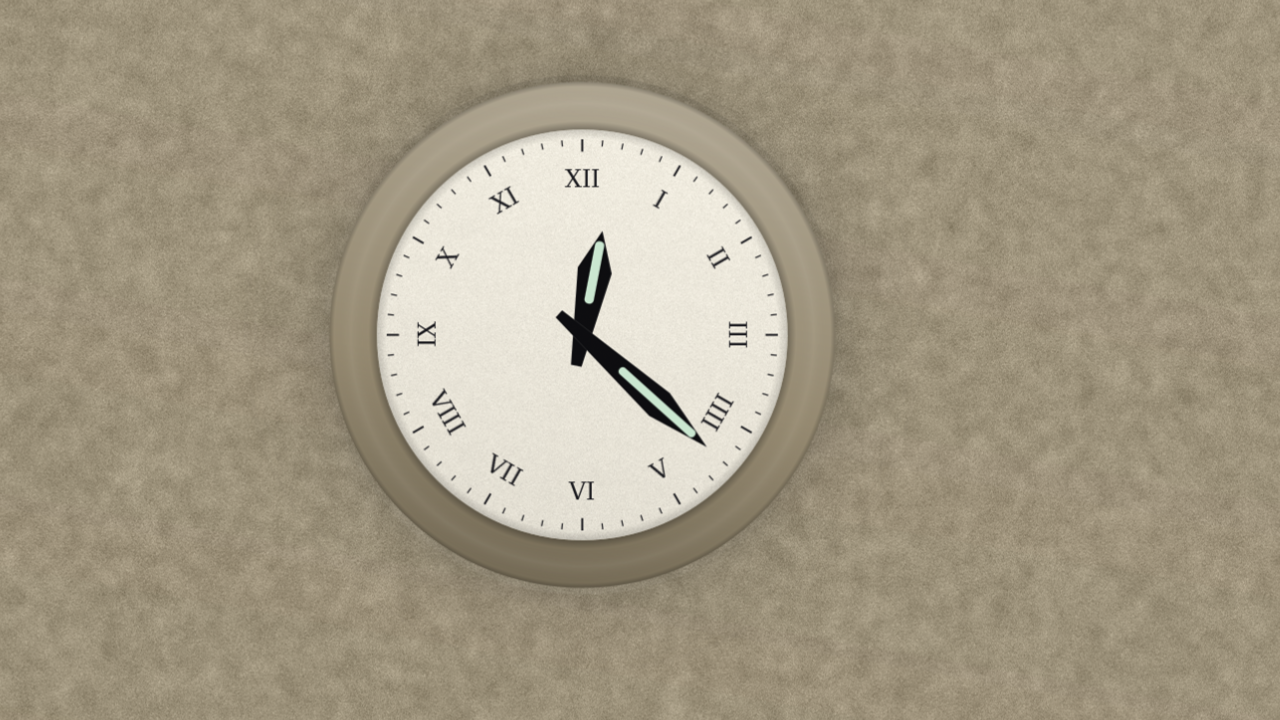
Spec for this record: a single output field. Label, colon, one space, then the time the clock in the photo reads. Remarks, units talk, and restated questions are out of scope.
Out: 12:22
